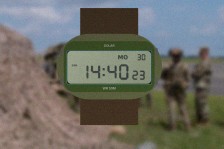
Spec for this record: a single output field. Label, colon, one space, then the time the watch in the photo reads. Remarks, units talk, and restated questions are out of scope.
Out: 14:40:23
